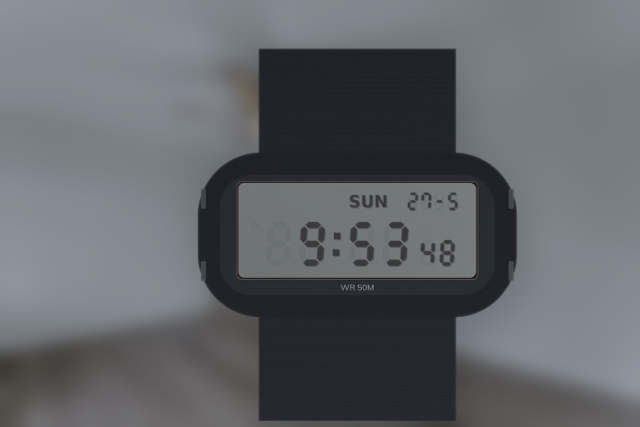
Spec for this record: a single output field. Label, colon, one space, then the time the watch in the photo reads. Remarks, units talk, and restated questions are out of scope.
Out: 9:53:48
